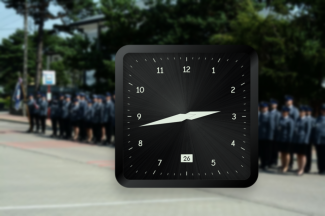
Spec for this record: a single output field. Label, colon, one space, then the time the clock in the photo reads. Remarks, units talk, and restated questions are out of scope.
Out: 2:43
